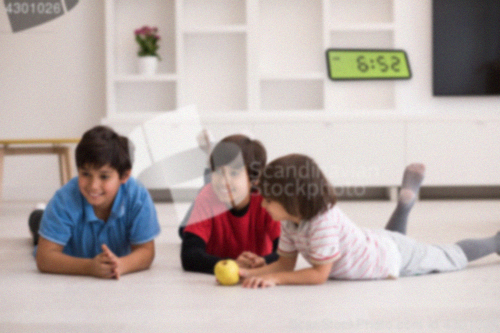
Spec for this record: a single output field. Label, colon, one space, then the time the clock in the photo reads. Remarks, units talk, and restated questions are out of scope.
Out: 6:52
